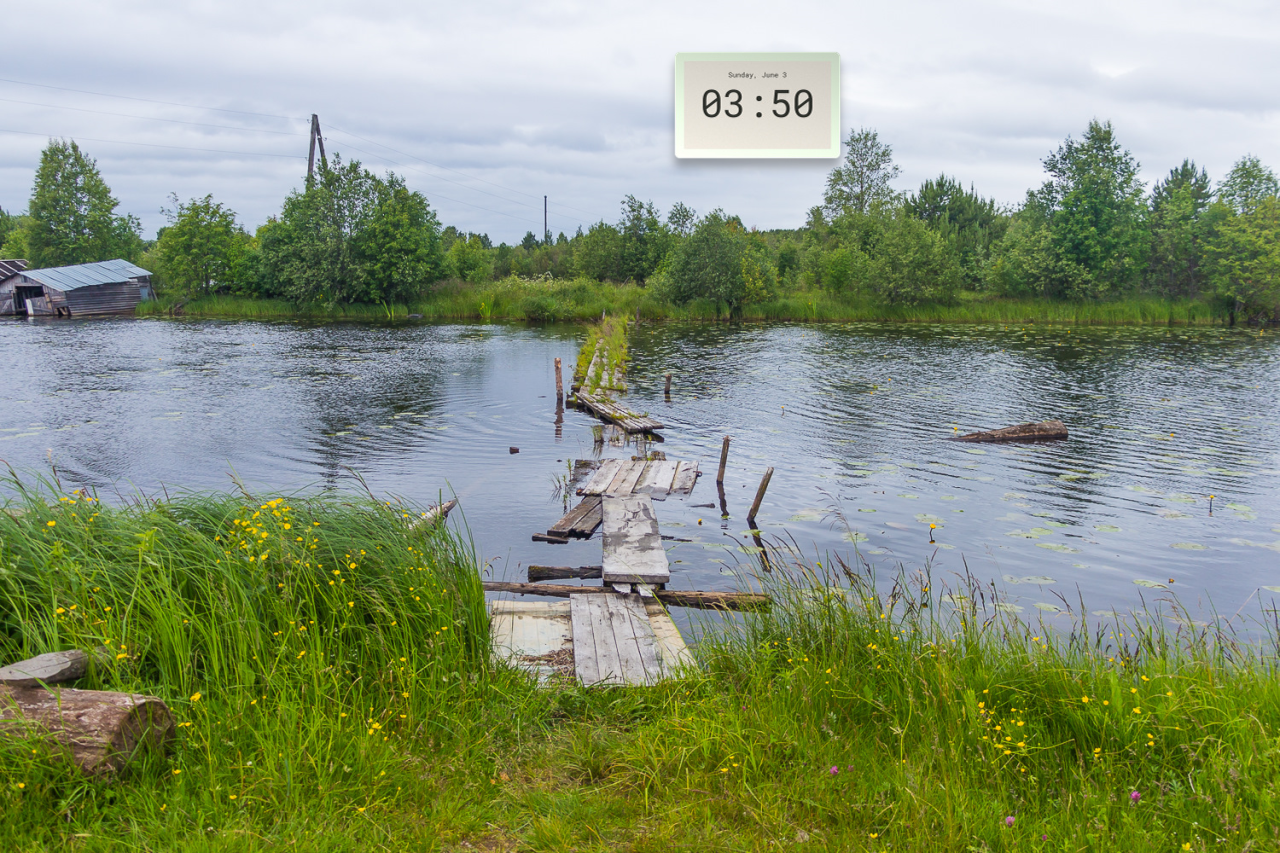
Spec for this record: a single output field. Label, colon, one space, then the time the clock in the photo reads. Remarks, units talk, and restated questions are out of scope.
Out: 3:50
